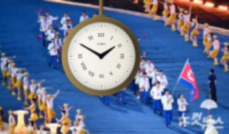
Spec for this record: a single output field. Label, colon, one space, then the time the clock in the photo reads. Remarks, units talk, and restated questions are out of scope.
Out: 1:50
